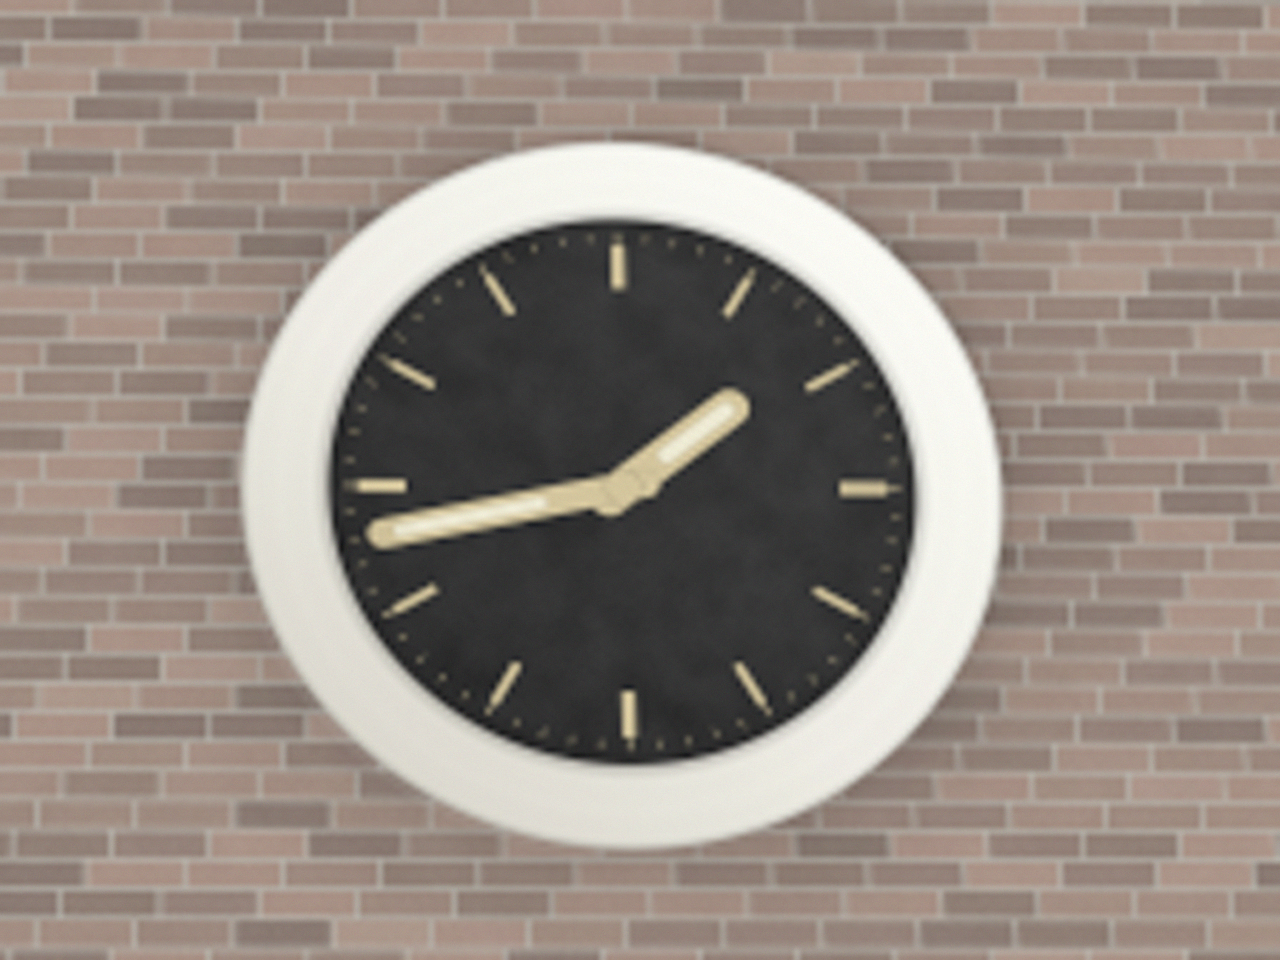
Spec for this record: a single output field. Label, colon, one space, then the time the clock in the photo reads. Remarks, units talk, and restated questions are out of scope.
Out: 1:43
